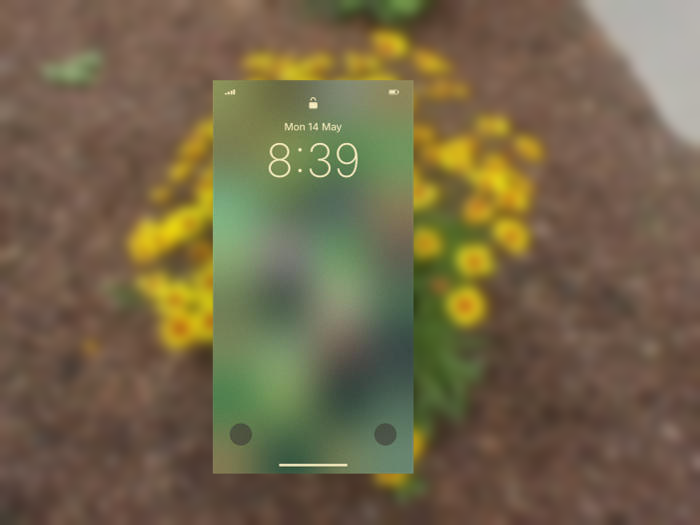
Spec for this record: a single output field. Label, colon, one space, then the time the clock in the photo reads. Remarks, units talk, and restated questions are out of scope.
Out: 8:39
